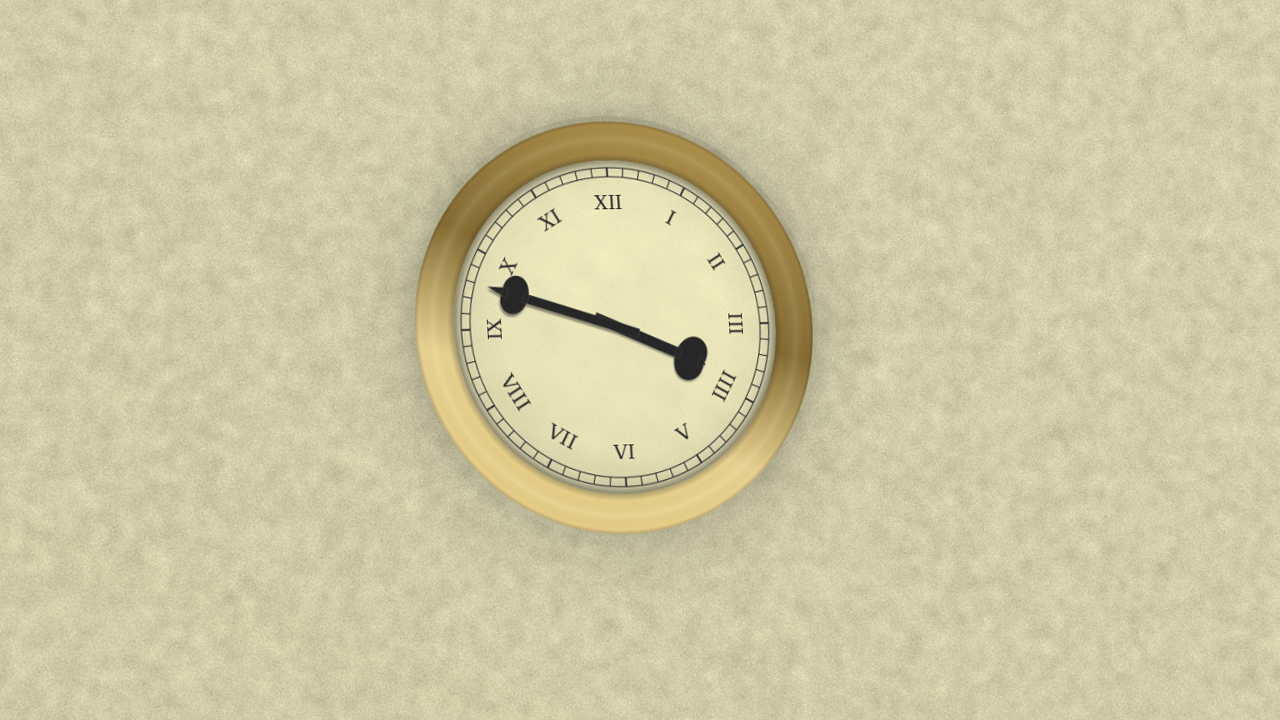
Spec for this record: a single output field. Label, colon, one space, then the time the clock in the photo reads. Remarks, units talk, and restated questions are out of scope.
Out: 3:48
